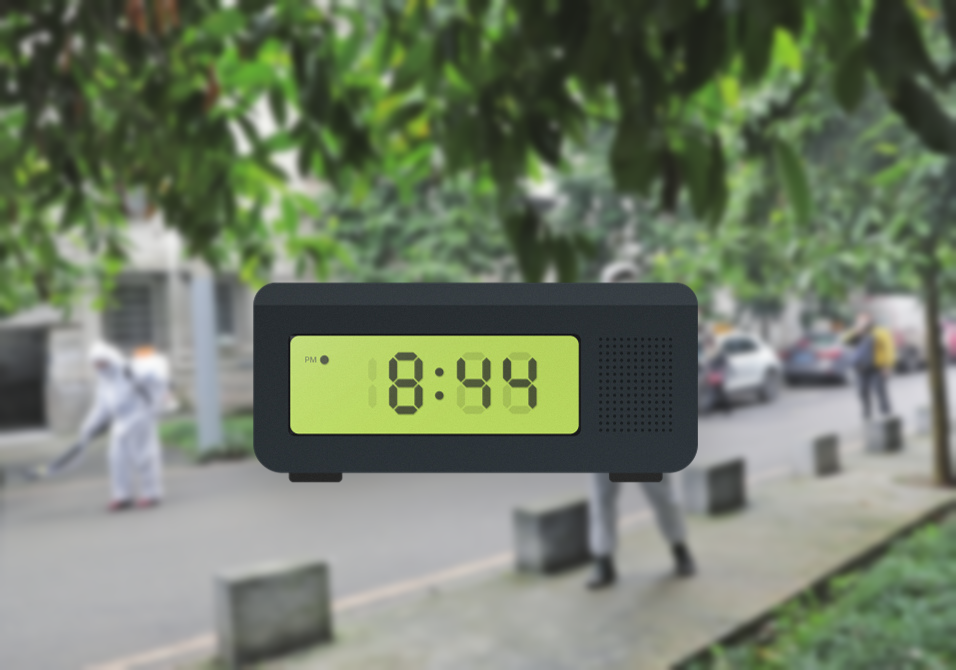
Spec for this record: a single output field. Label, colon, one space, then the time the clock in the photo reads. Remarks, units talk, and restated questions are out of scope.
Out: 8:44
